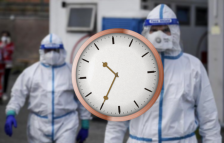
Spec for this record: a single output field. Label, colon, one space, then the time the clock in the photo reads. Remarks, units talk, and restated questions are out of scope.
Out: 10:35
